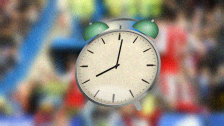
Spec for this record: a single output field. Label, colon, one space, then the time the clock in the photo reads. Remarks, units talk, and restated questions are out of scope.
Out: 8:01
